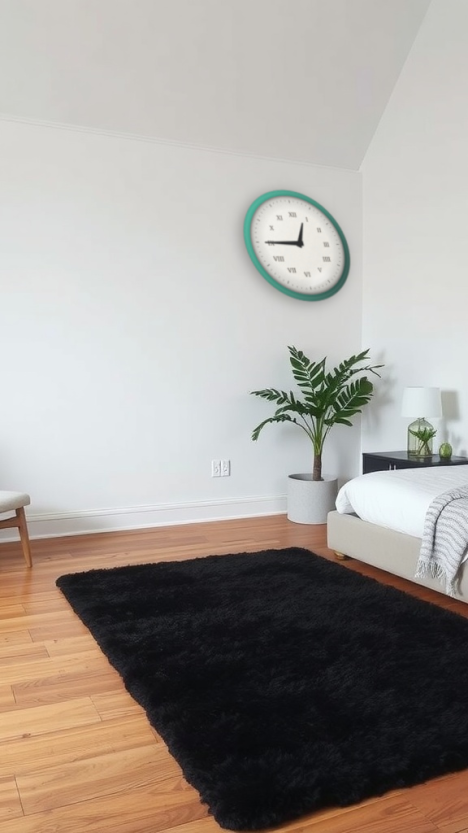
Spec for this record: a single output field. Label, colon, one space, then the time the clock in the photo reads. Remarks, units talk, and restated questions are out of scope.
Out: 12:45
